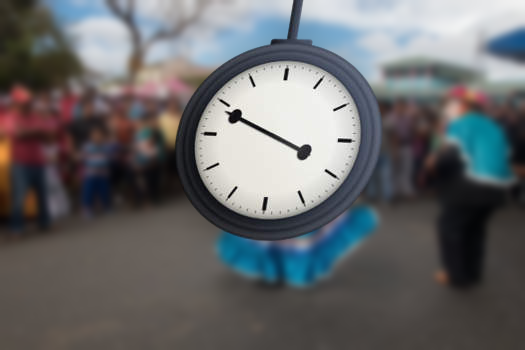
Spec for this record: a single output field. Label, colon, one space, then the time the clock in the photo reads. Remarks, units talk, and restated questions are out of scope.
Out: 3:49
